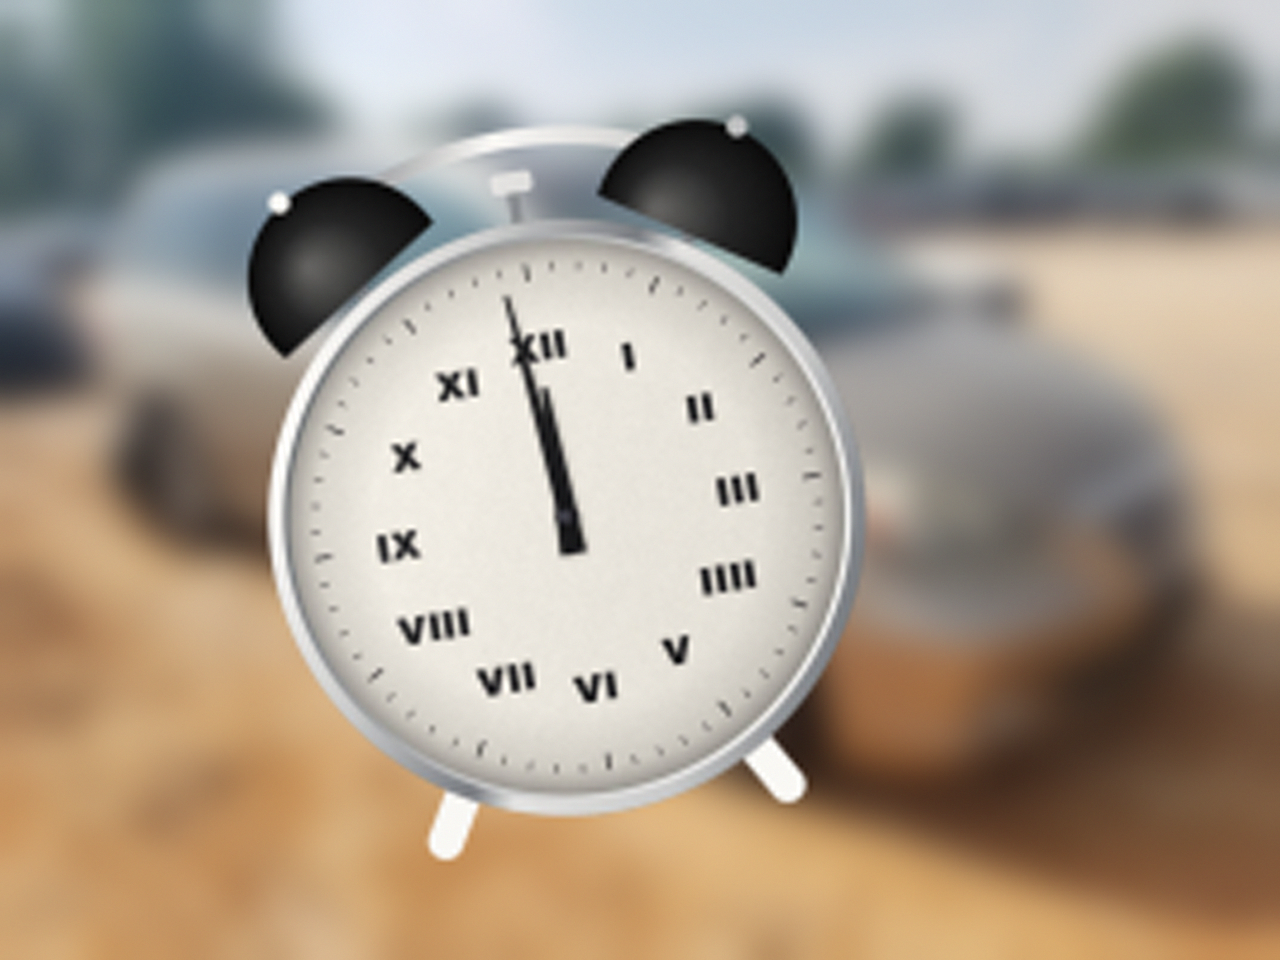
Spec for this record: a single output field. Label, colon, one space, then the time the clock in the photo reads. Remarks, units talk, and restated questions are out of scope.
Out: 11:59
